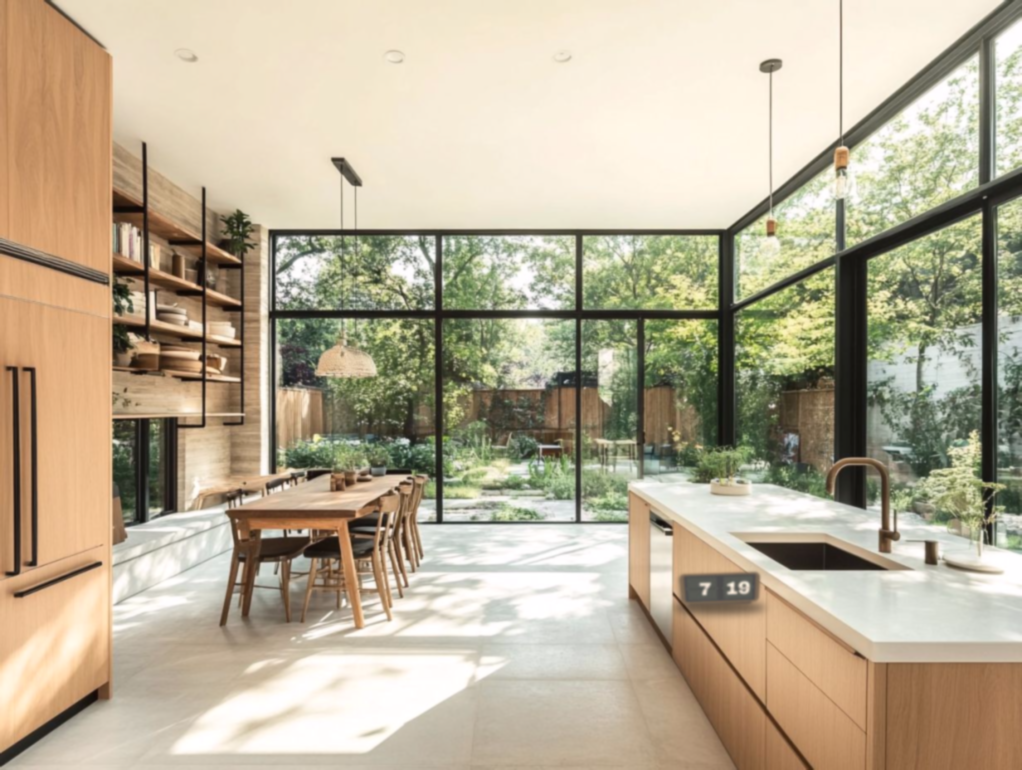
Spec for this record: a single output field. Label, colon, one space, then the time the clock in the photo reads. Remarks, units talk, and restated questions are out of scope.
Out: 7:19
